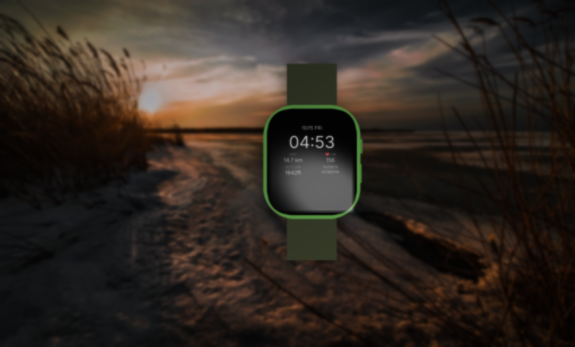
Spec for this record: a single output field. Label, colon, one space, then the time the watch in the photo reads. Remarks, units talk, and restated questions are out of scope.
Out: 4:53
